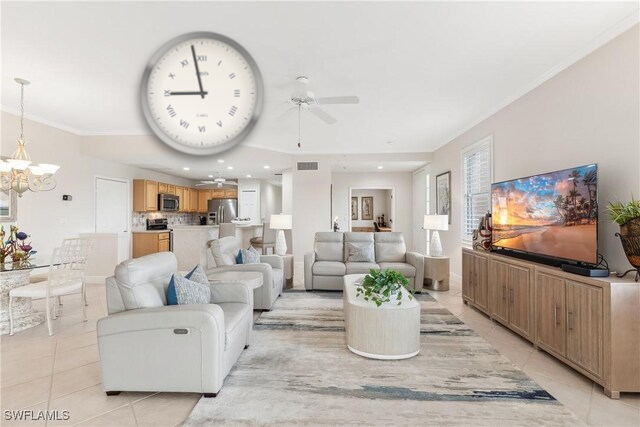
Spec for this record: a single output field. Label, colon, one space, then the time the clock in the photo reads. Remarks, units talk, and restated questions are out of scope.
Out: 8:58
